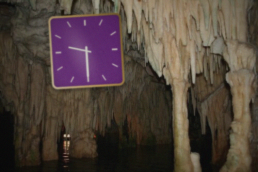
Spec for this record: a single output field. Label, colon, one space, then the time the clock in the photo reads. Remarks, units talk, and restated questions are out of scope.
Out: 9:30
